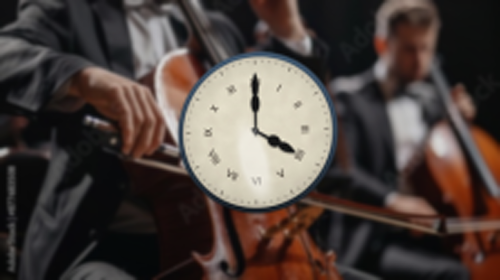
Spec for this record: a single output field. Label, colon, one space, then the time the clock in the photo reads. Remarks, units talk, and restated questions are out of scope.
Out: 4:00
